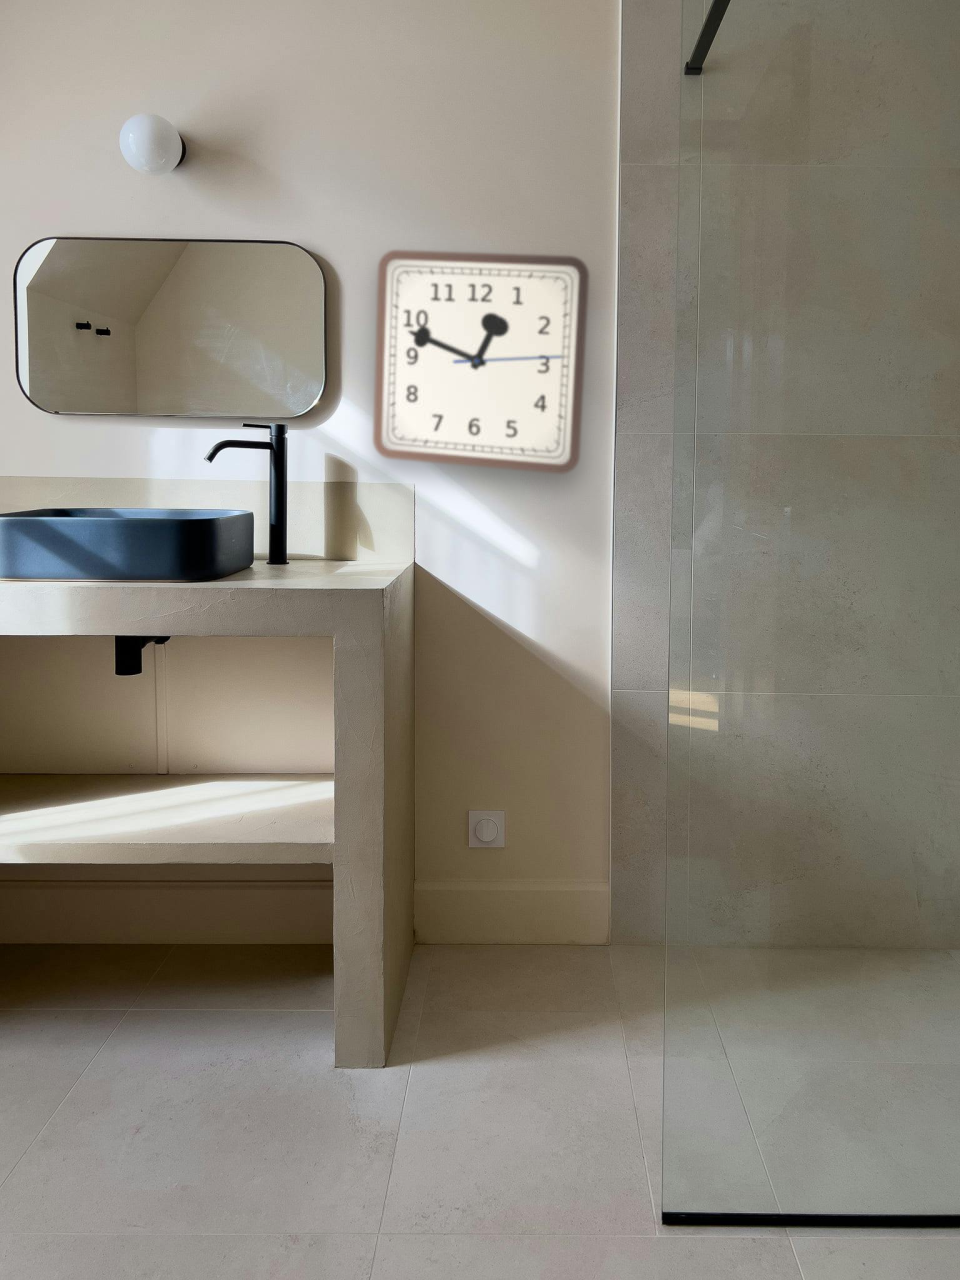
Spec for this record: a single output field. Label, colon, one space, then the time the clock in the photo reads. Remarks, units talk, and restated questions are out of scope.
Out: 12:48:14
